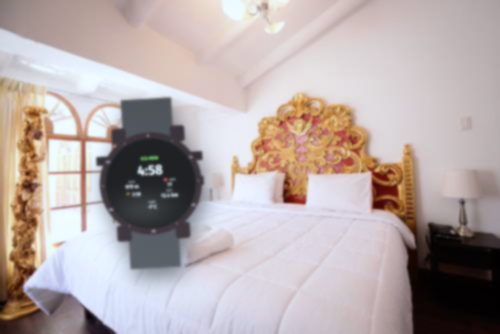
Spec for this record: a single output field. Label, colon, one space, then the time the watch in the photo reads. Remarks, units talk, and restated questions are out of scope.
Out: 4:58
